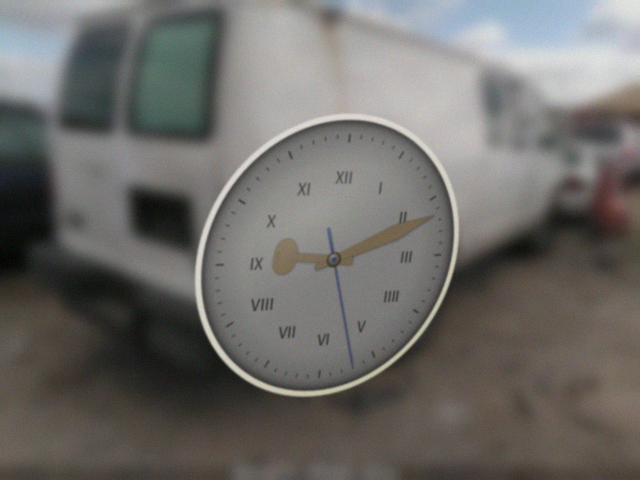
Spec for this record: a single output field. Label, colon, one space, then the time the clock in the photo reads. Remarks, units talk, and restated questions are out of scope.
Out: 9:11:27
